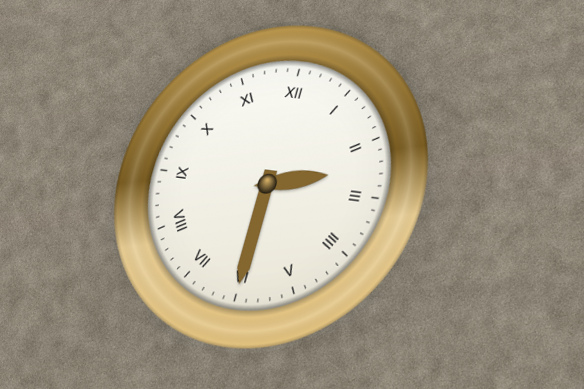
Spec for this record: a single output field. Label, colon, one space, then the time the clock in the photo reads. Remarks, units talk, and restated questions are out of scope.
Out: 2:30
